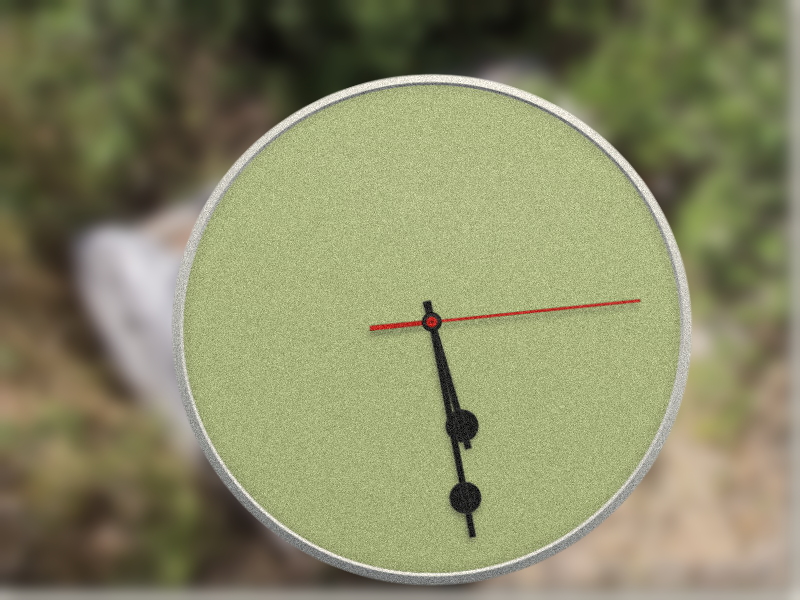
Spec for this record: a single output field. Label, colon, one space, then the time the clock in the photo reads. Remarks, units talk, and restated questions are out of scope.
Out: 5:28:14
